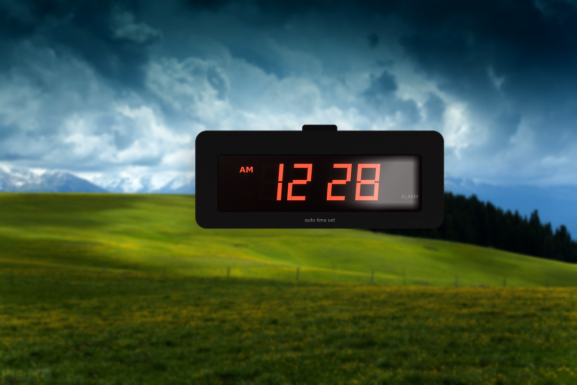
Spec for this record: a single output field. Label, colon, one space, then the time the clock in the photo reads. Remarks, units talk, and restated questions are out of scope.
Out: 12:28
